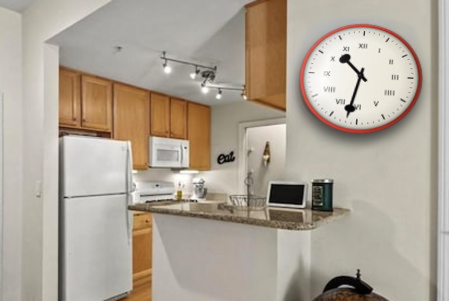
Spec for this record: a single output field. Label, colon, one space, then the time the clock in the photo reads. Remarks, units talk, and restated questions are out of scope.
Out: 10:32
